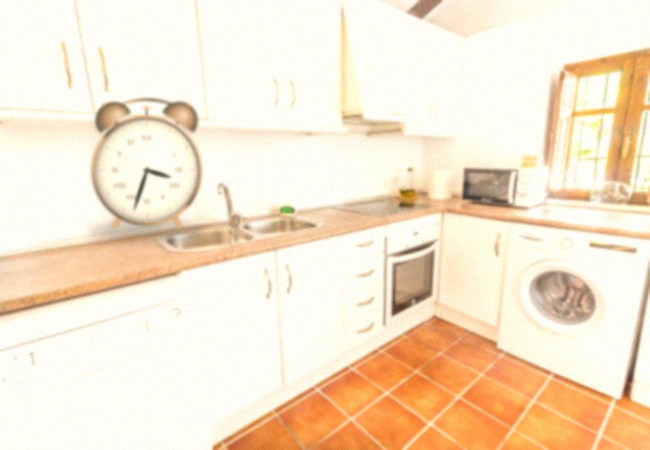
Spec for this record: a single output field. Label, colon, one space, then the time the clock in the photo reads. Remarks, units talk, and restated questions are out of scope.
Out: 3:33
